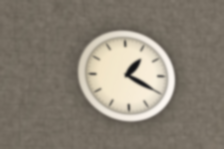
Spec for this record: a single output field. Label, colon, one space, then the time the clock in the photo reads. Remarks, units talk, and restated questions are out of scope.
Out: 1:20
